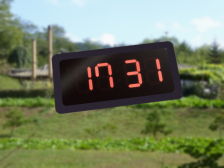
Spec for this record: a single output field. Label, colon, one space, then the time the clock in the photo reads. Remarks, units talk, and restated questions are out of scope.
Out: 17:31
